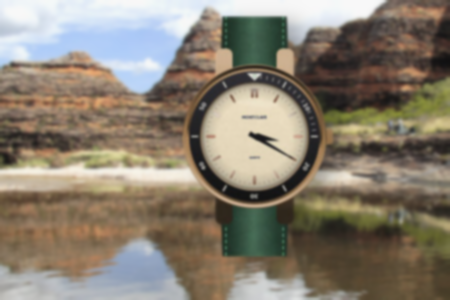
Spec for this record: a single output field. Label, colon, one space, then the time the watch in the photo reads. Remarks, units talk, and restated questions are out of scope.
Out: 3:20
